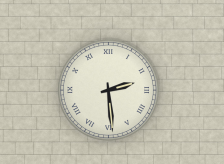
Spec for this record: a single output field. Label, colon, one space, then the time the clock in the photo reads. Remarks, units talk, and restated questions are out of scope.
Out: 2:29
